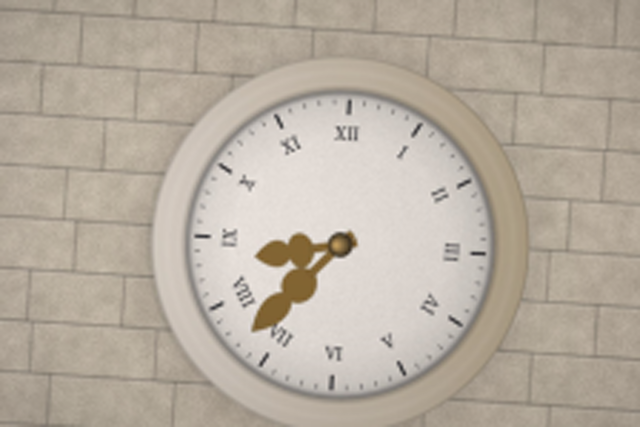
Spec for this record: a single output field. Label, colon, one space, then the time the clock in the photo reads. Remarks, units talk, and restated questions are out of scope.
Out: 8:37
